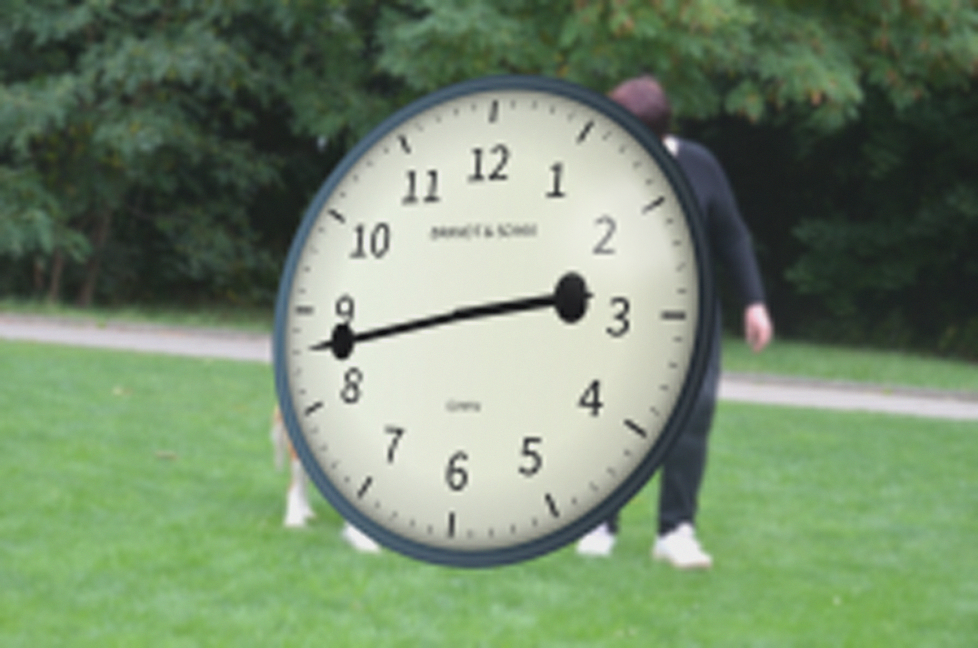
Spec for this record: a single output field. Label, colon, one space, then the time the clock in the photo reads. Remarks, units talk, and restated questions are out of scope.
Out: 2:43
